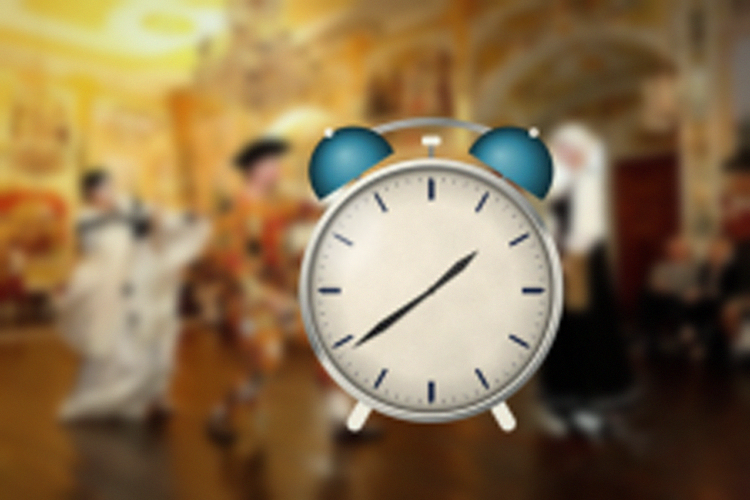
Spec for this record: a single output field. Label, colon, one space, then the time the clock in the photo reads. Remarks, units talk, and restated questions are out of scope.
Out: 1:39
